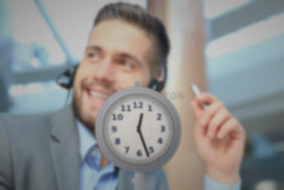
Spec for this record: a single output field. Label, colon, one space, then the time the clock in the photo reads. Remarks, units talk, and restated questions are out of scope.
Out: 12:27
